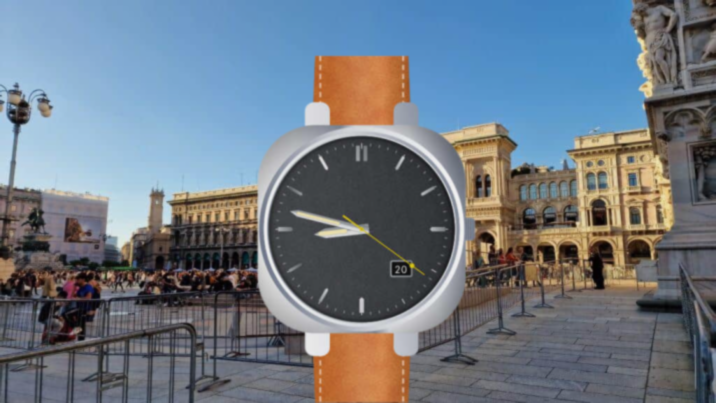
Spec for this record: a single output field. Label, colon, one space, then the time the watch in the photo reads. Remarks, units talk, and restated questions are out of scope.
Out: 8:47:21
